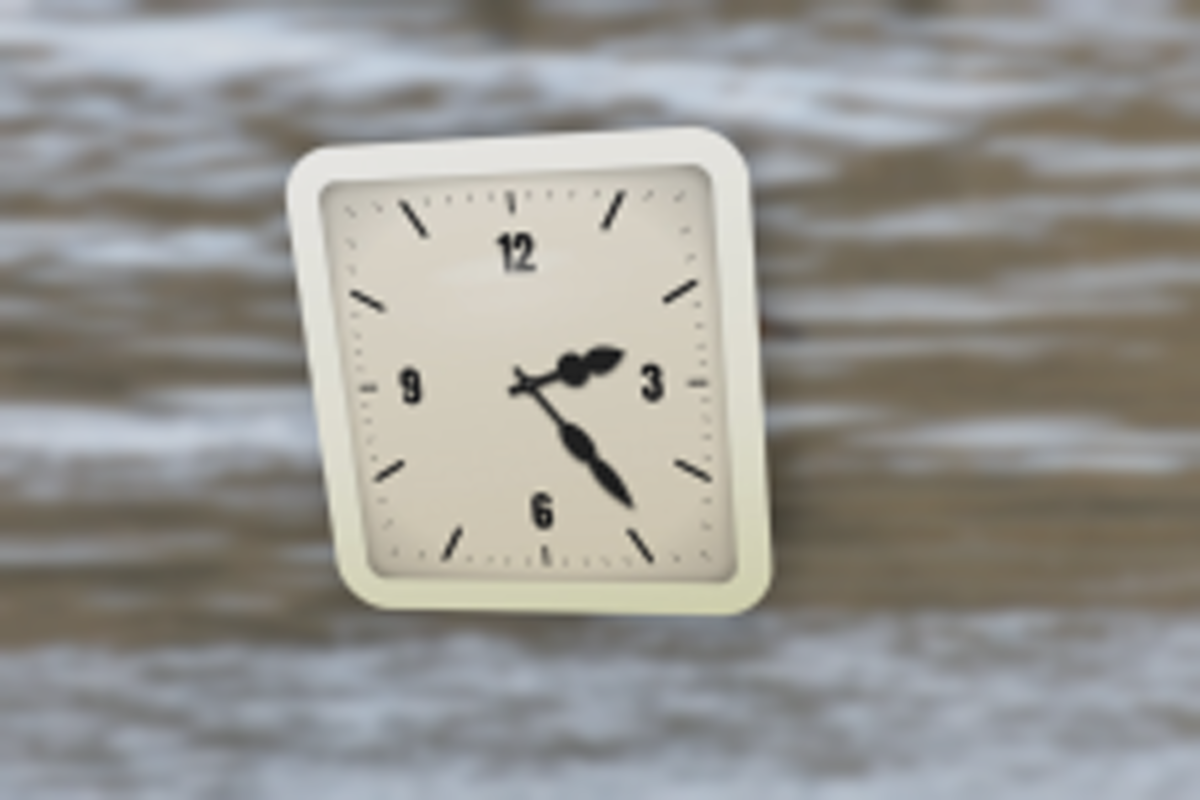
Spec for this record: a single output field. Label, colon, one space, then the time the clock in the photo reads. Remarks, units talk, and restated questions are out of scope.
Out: 2:24
